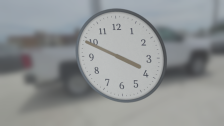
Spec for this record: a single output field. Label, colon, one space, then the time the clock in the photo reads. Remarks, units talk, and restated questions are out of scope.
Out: 3:49
